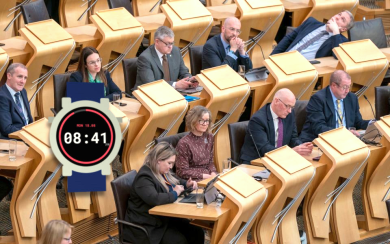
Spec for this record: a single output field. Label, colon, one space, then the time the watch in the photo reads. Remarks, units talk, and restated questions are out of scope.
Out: 8:41
